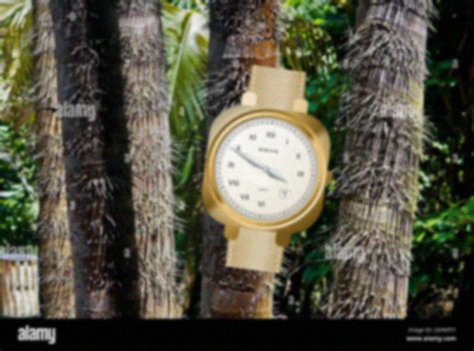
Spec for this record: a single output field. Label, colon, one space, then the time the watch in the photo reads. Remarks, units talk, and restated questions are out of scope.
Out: 3:49
